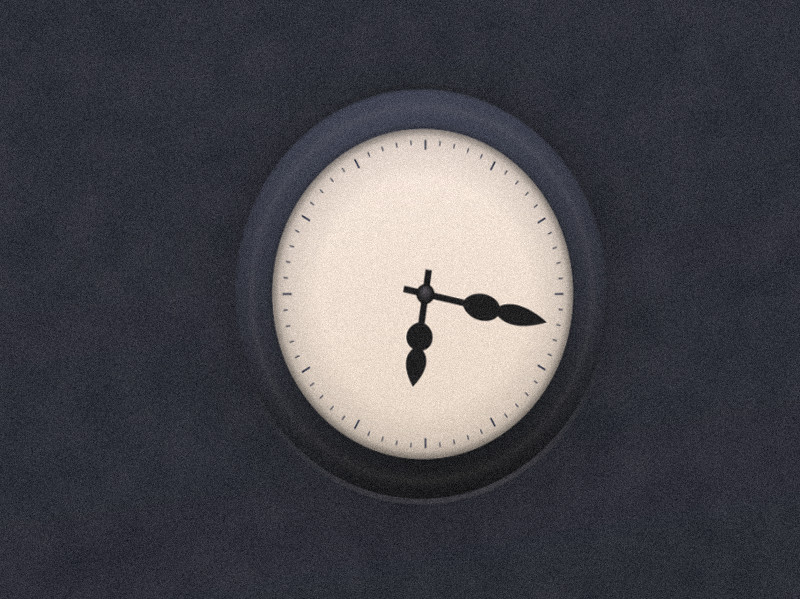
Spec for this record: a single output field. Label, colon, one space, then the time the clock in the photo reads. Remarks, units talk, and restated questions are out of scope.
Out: 6:17
